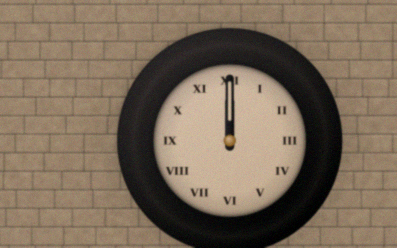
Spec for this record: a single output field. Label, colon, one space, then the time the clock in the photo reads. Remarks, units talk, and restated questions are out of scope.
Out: 12:00
